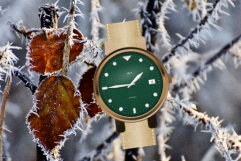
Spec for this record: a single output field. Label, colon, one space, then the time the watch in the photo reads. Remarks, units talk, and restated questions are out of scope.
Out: 1:45
